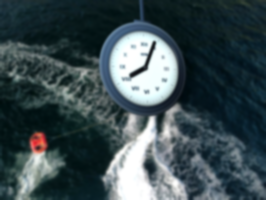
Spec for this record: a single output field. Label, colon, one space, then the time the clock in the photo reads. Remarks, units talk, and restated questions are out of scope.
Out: 8:04
